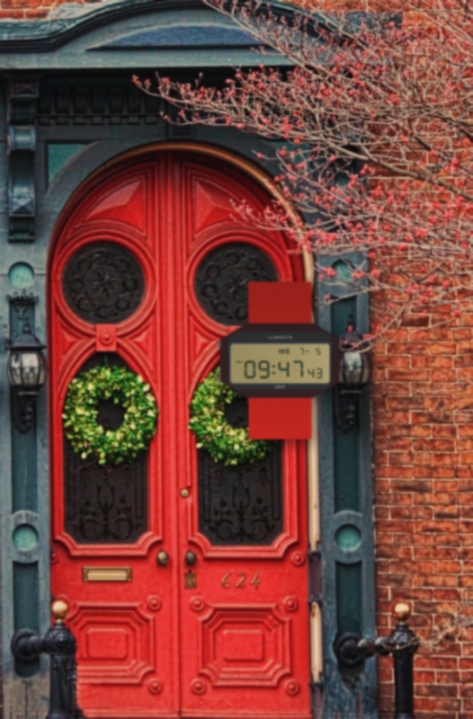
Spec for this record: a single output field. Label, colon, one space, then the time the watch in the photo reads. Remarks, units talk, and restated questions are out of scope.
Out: 9:47
